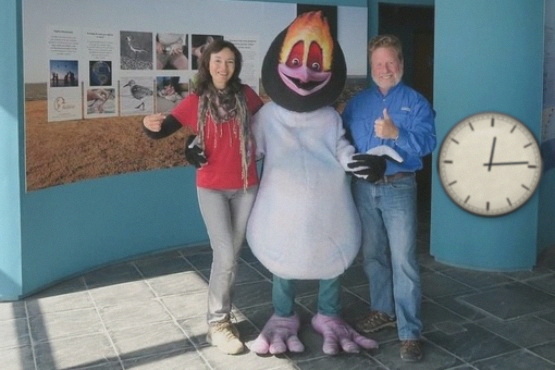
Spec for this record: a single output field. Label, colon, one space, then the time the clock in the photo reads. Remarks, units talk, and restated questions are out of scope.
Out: 12:14
